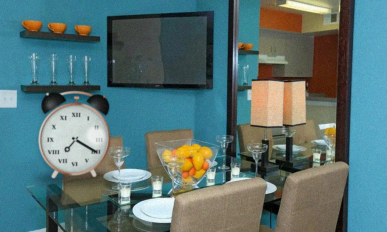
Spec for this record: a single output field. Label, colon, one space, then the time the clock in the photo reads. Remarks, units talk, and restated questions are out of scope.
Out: 7:20
